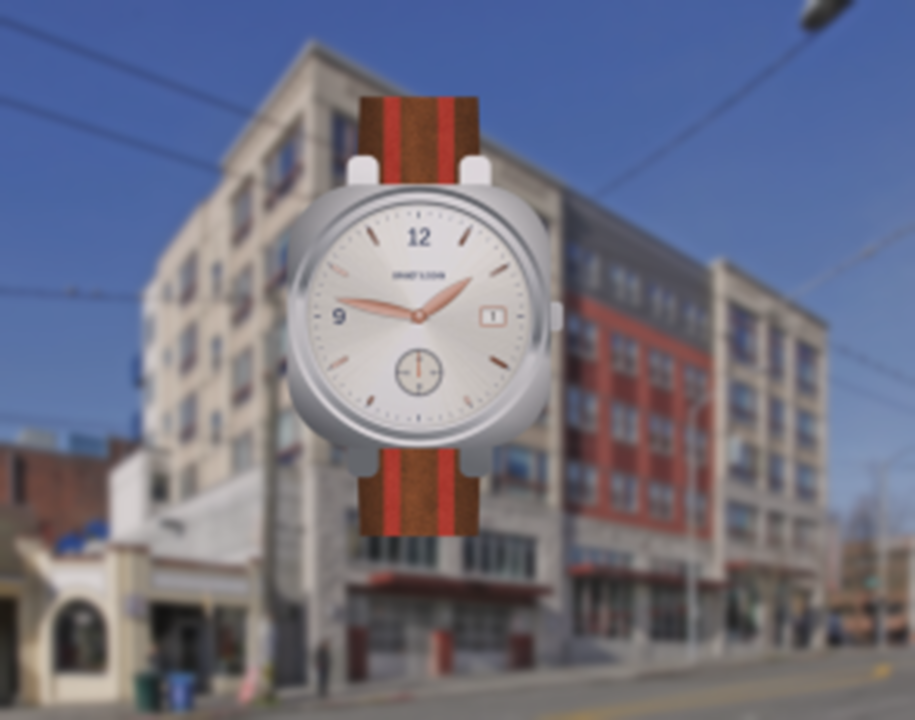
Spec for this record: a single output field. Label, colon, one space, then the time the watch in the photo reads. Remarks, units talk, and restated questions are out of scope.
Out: 1:47
